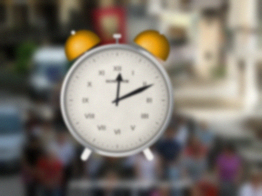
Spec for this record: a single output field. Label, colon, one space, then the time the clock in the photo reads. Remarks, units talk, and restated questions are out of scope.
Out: 12:11
